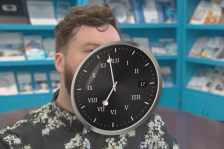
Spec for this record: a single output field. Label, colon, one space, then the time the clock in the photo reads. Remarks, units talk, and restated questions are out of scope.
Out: 6:58
